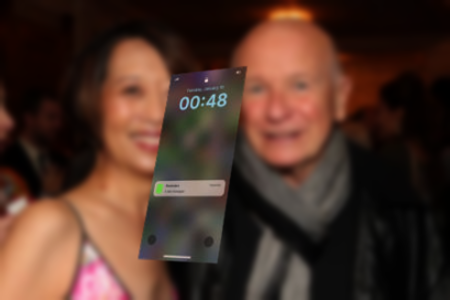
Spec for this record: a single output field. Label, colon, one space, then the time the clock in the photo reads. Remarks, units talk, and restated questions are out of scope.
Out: 0:48
